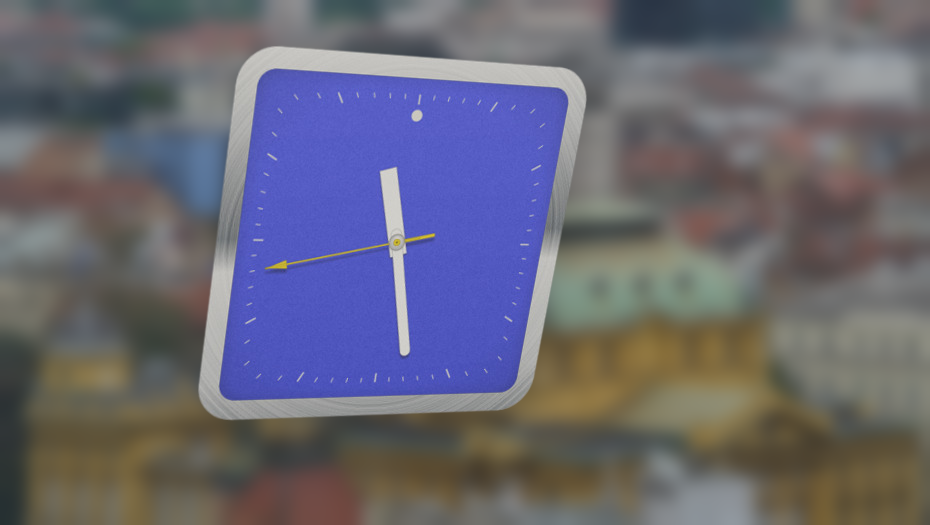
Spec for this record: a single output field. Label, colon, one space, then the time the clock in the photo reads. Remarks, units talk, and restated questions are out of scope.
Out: 11:27:43
